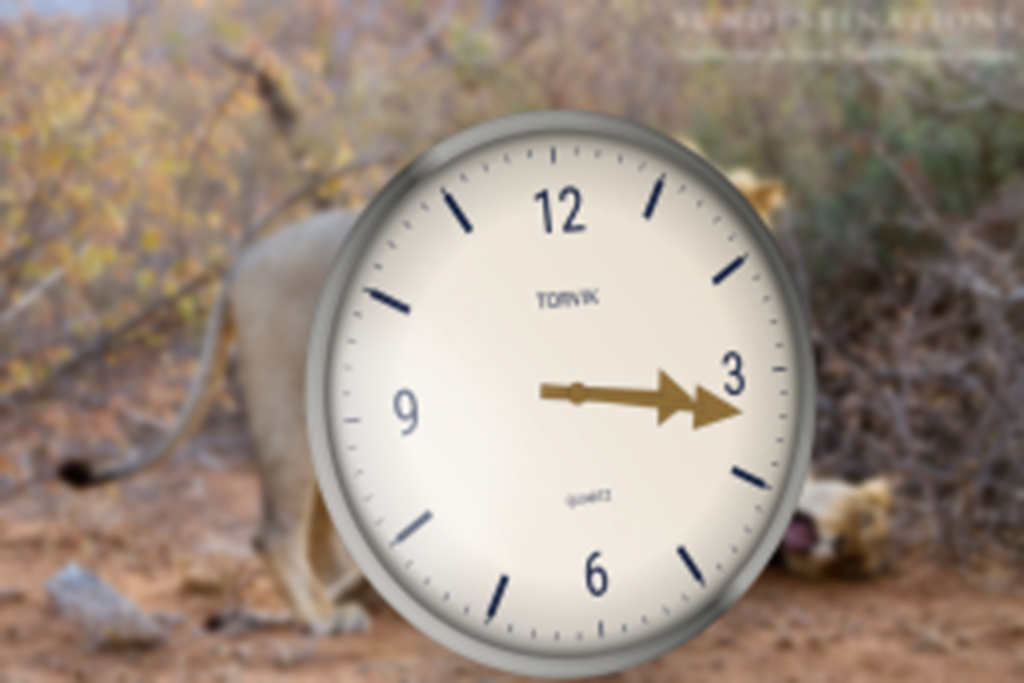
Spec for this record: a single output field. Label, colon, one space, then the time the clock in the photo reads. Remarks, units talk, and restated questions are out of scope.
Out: 3:17
